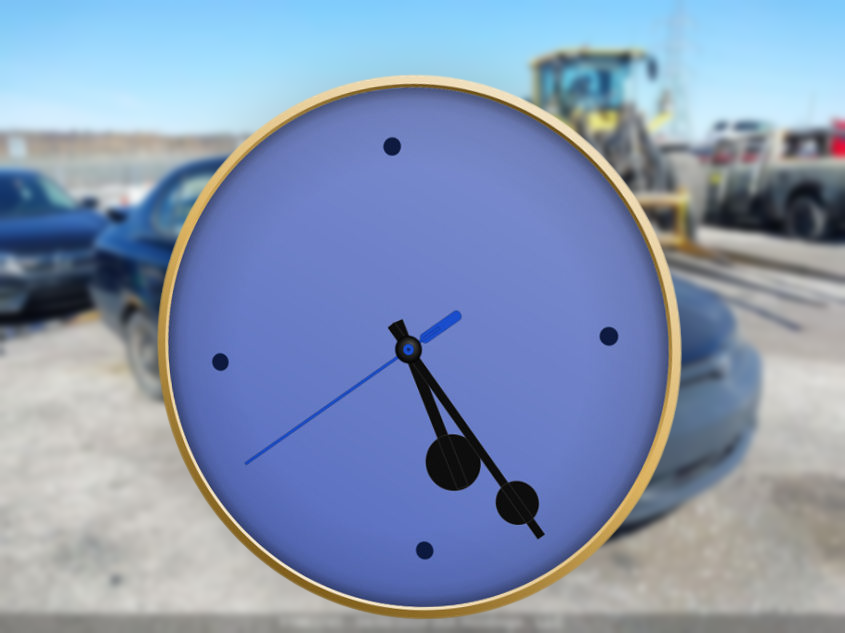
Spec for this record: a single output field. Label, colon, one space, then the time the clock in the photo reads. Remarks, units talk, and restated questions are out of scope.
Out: 5:24:40
